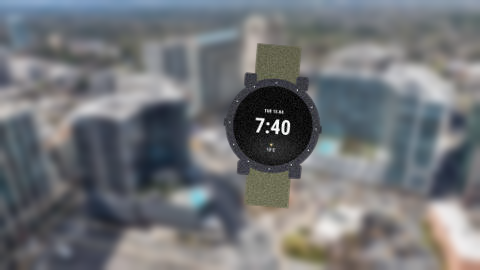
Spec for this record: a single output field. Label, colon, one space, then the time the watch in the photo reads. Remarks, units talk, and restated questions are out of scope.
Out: 7:40
